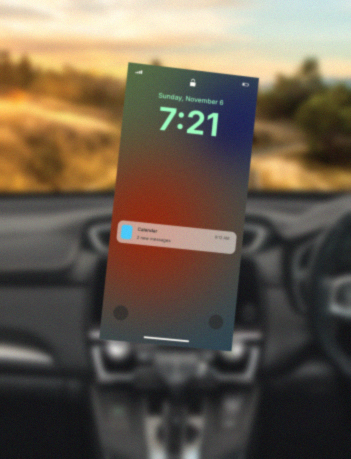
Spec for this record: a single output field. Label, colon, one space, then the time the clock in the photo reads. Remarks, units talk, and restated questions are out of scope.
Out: 7:21
